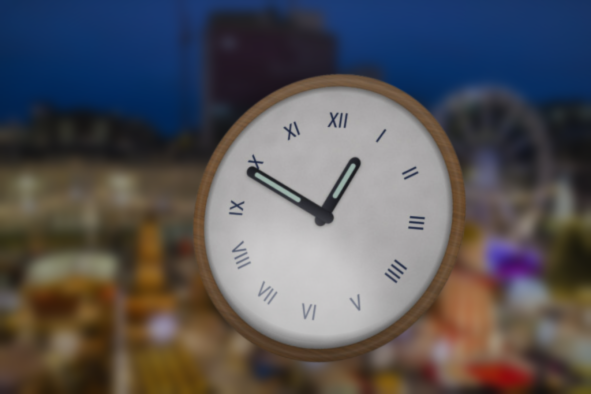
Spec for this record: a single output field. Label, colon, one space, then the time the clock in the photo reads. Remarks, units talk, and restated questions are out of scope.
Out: 12:49
